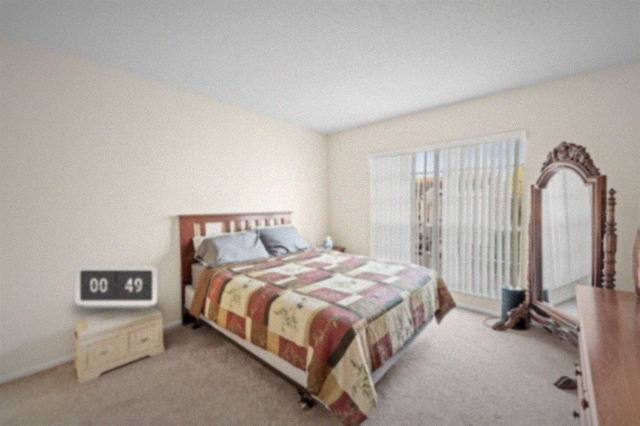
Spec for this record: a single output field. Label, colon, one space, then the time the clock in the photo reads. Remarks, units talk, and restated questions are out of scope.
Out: 0:49
